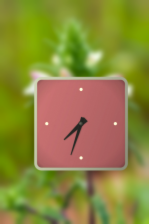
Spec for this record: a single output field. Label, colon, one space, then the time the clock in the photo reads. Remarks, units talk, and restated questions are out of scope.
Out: 7:33
